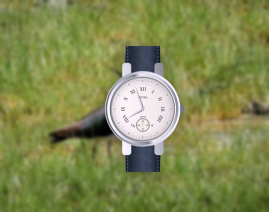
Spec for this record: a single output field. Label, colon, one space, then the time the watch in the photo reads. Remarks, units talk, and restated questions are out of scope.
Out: 7:57
